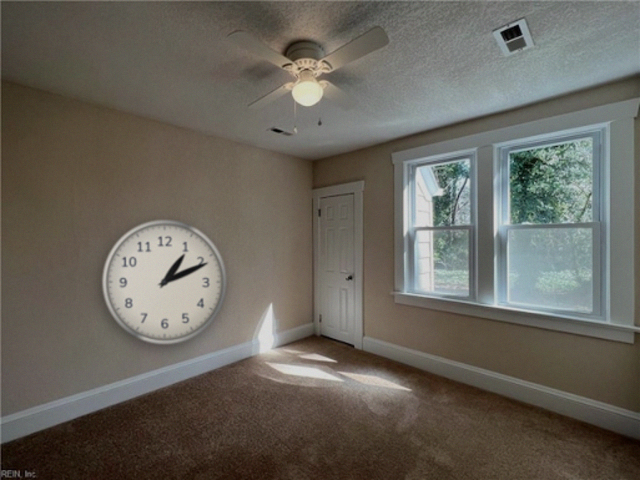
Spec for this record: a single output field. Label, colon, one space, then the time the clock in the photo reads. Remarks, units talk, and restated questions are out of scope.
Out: 1:11
